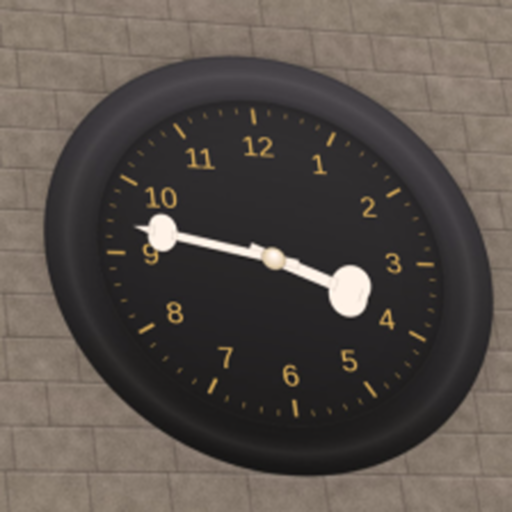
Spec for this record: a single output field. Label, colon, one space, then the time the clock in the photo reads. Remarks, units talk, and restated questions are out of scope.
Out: 3:47
